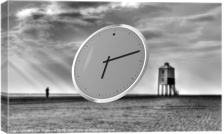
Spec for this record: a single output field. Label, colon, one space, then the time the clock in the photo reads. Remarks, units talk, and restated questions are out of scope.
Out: 6:12
